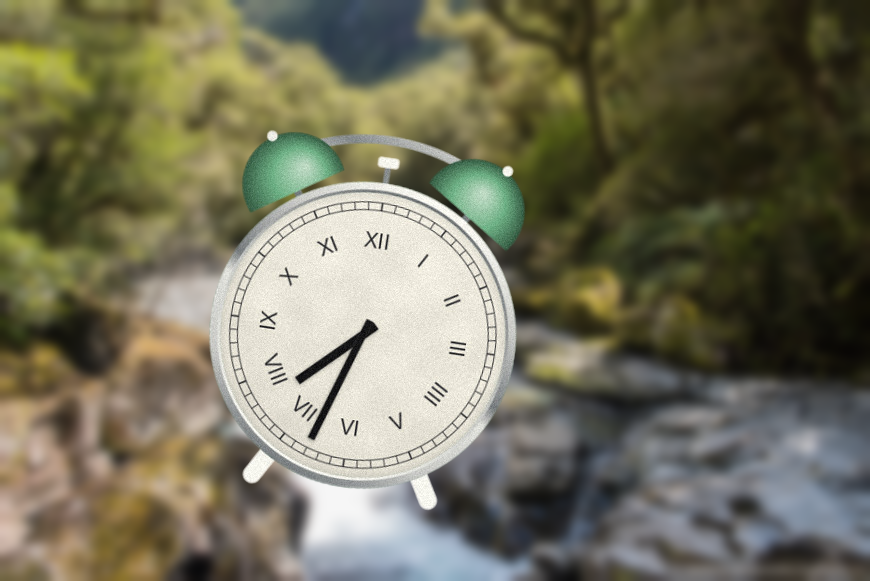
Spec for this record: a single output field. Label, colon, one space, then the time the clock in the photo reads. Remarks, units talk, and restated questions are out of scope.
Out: 7:33
